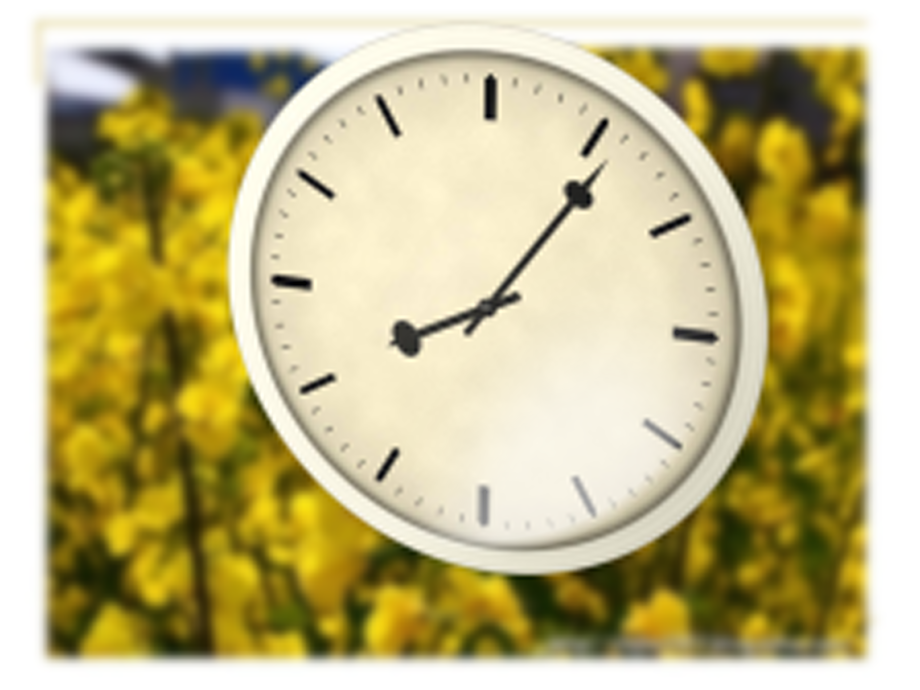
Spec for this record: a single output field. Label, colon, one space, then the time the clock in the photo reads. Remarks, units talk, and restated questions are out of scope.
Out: 8:06
